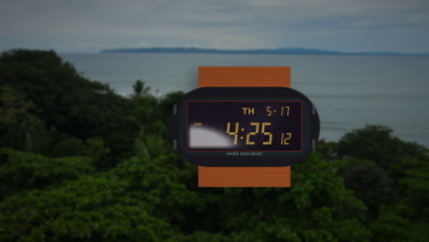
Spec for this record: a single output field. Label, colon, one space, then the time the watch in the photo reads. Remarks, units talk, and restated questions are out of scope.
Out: 4:25:12
